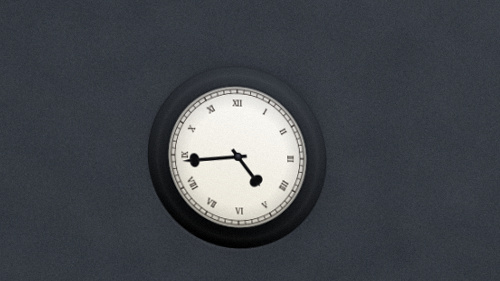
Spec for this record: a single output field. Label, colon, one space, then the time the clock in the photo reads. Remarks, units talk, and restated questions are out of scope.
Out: 4:44
